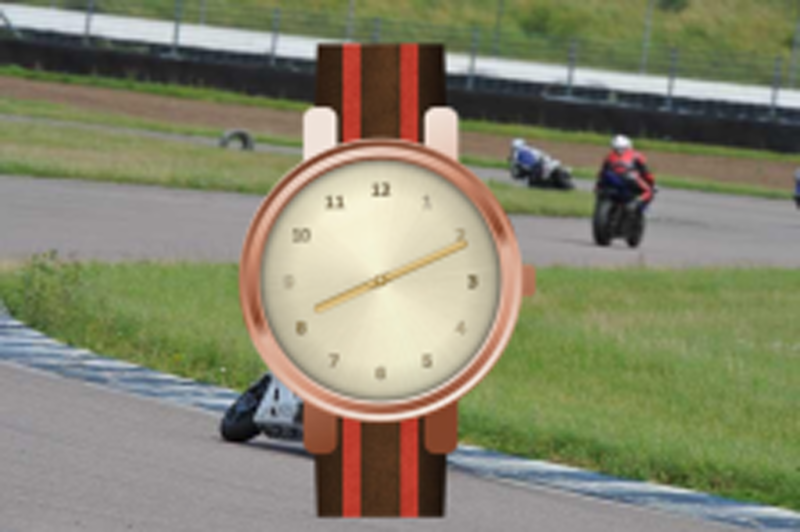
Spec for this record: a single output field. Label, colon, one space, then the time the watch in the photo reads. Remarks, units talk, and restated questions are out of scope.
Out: 8:11
